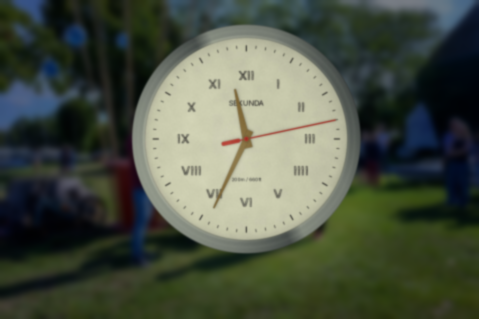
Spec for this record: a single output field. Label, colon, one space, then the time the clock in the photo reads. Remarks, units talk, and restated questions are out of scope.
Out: 11:34:13
